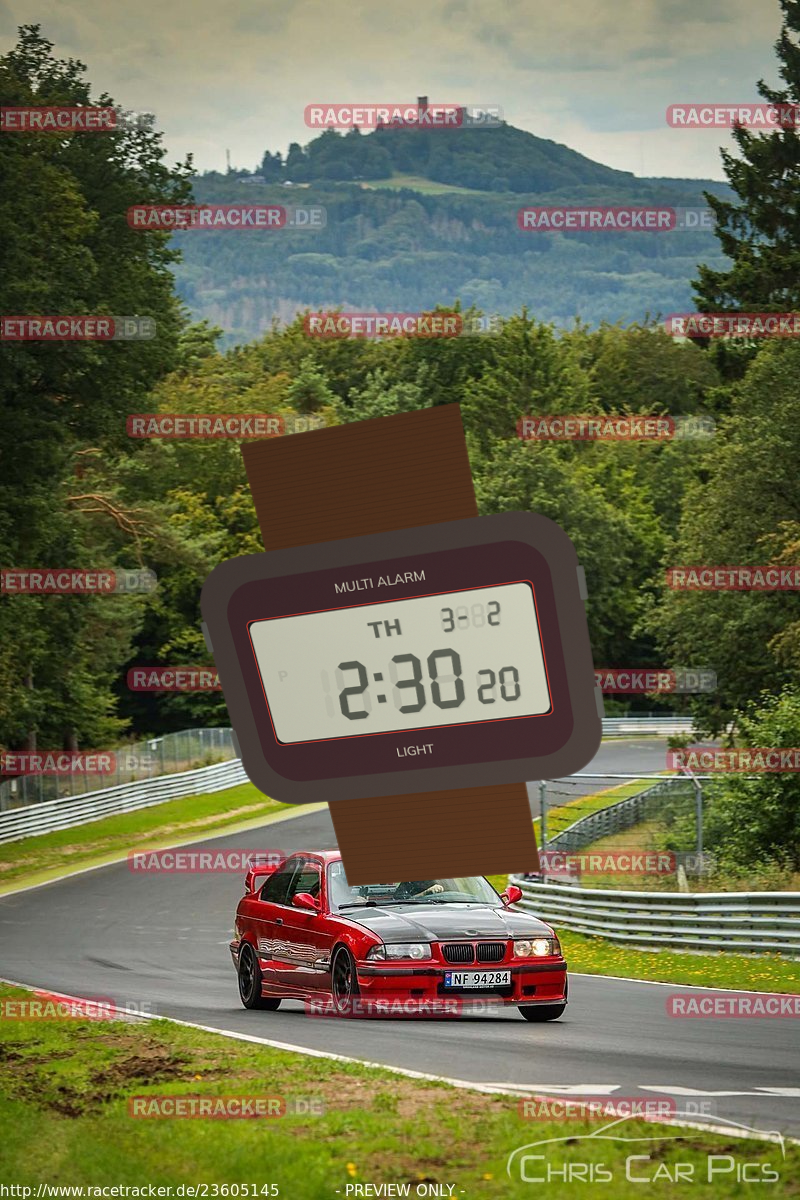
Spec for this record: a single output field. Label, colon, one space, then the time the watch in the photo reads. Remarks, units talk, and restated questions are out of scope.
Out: 2:30:20
